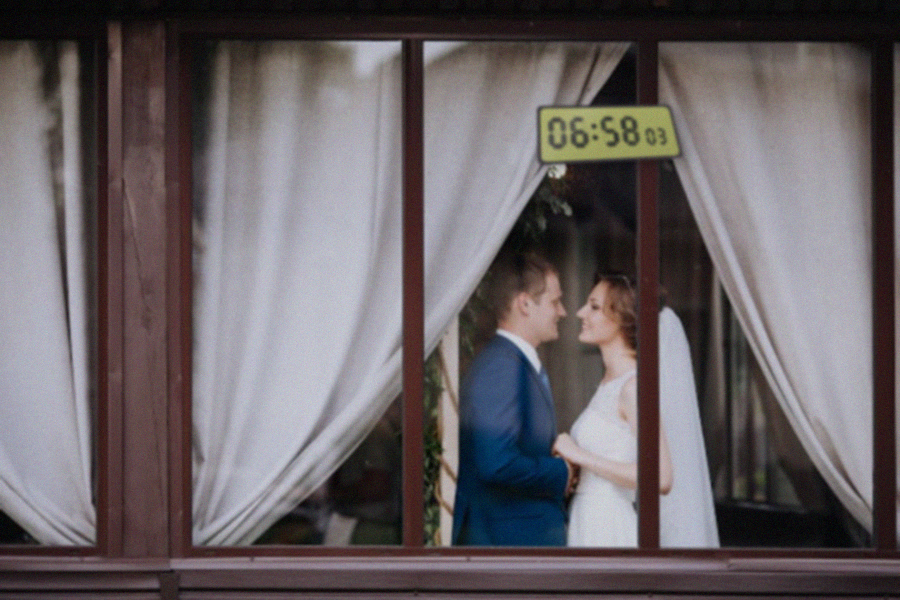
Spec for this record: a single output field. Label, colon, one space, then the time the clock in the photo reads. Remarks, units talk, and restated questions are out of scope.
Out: 6:58:03
